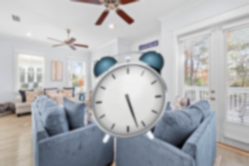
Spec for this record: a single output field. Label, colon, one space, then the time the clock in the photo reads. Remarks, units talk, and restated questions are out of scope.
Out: 5:27
